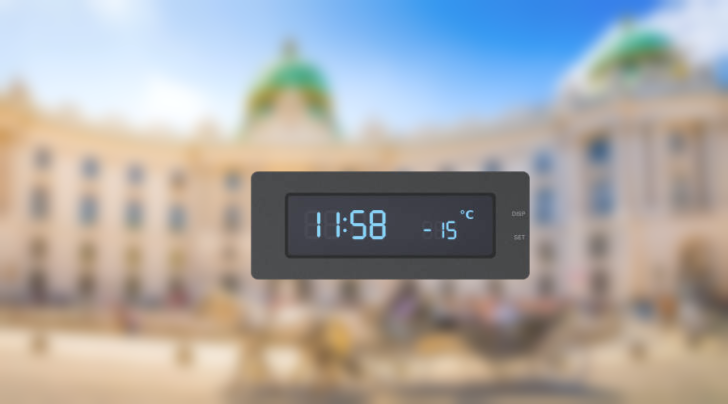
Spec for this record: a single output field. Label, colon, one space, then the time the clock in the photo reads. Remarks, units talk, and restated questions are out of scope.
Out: 11:58
